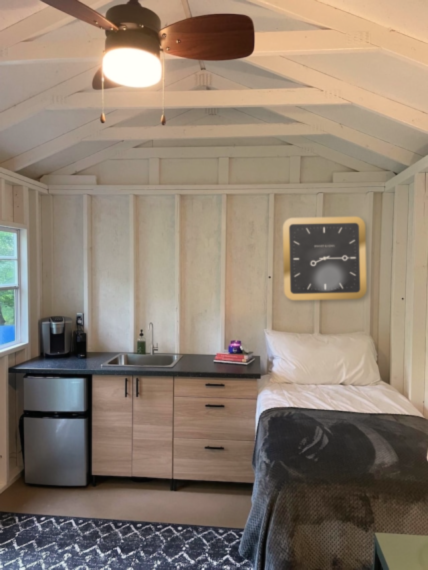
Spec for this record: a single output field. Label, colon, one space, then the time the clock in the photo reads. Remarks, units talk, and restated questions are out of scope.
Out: 8:15
